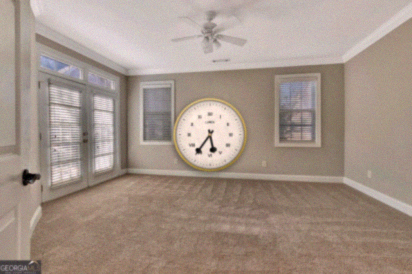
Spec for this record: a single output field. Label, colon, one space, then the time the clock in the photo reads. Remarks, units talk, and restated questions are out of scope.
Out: 5:36
